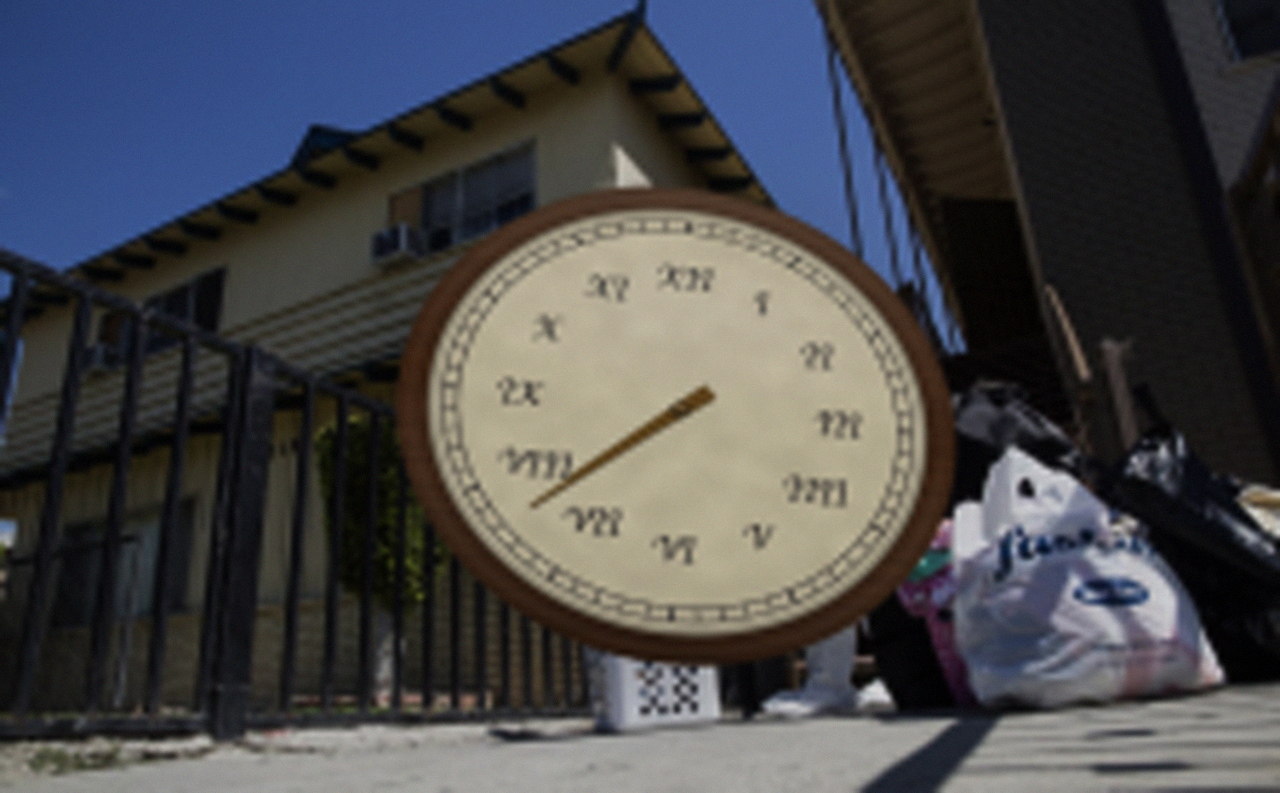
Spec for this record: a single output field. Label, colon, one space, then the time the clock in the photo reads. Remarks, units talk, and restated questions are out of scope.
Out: 7:38
